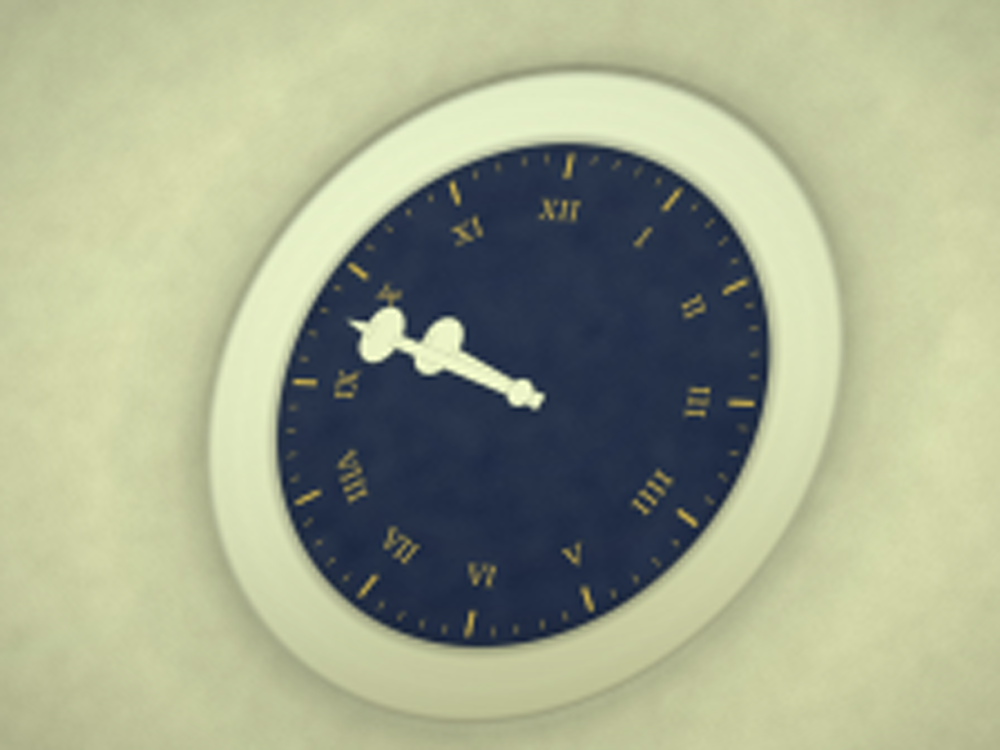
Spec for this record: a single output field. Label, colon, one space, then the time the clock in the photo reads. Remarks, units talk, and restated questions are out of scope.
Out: 9:48
